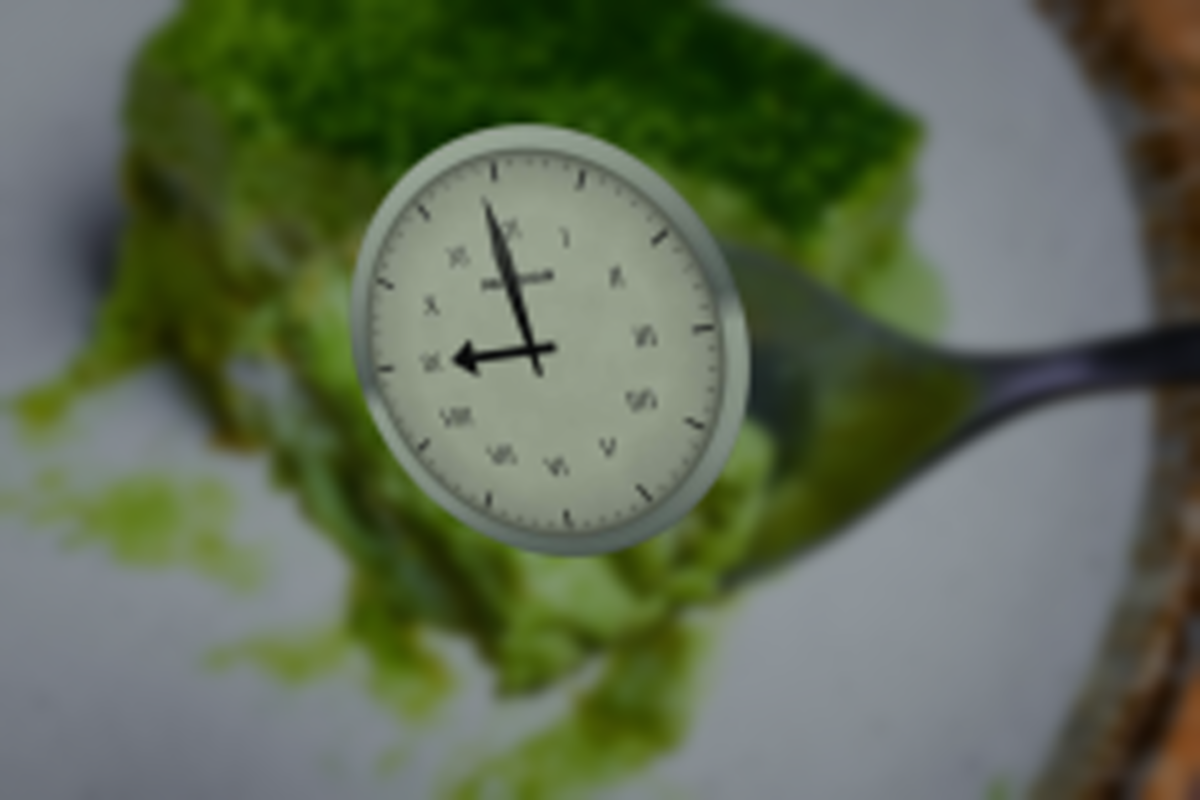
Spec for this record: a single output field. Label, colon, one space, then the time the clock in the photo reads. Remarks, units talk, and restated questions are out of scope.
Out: 8:59
